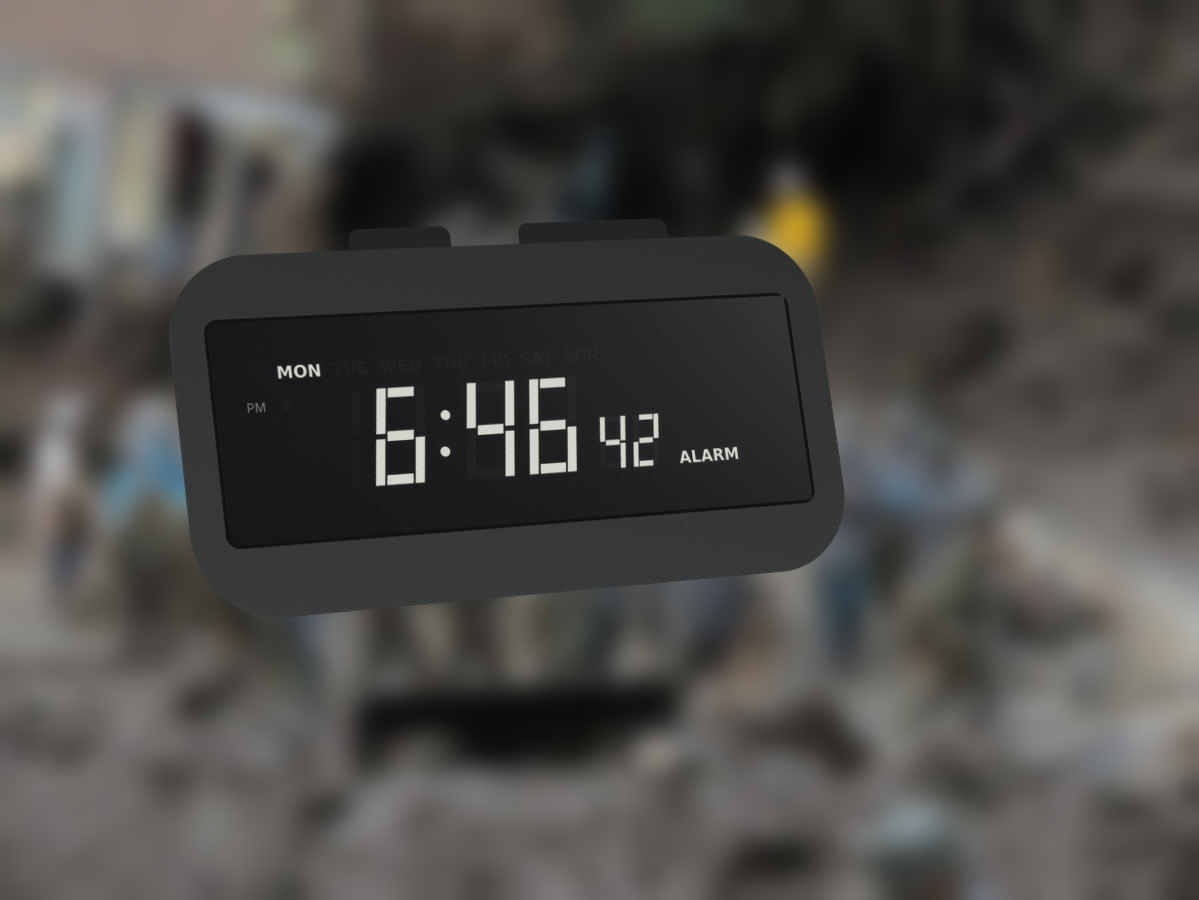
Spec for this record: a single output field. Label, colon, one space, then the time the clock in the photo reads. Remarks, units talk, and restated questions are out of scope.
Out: 6:46:42
